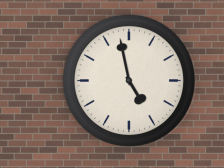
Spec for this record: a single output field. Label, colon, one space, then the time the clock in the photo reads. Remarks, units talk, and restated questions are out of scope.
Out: 4:58
